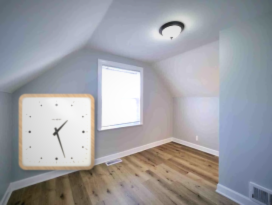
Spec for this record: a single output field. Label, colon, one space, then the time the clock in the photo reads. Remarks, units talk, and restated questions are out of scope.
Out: 1:27
